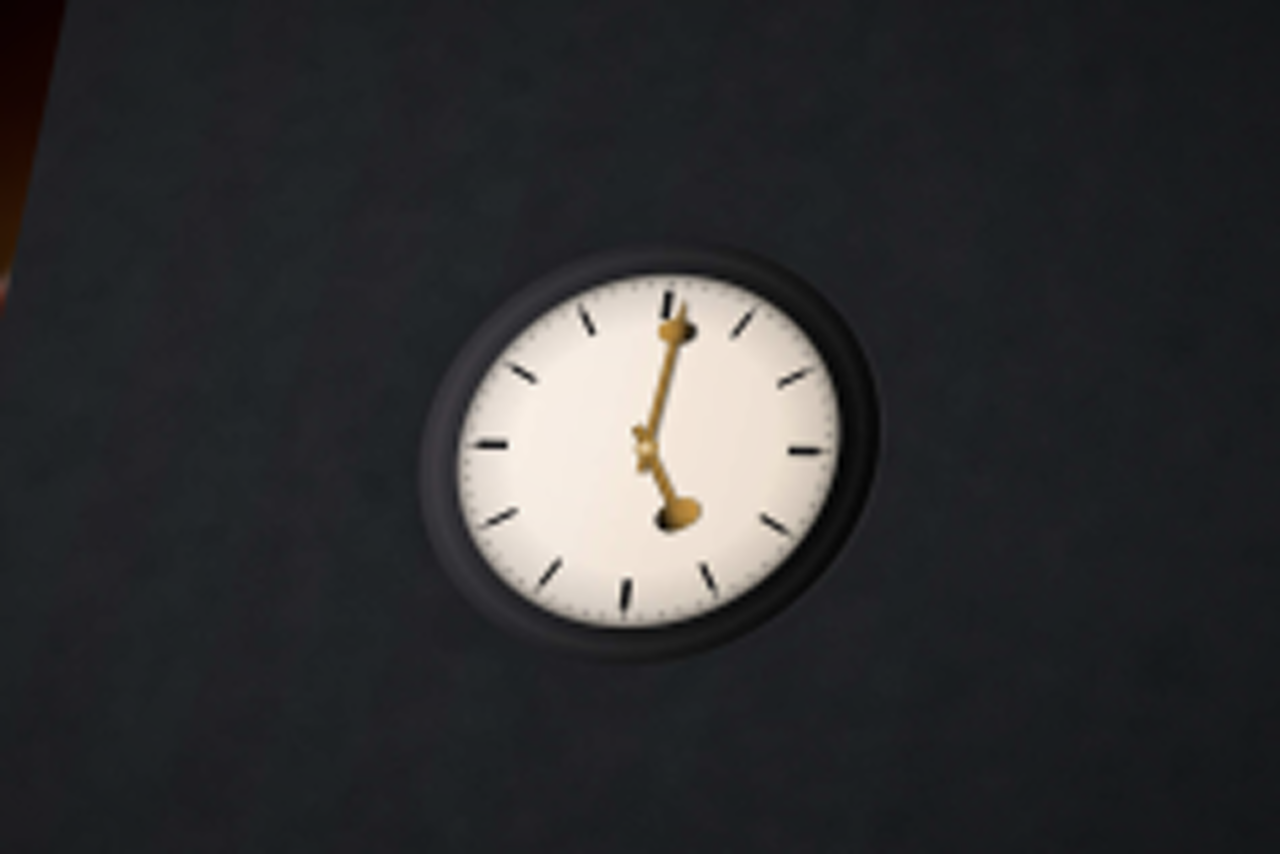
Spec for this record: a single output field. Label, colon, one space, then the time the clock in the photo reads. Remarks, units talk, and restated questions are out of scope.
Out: 5:01
